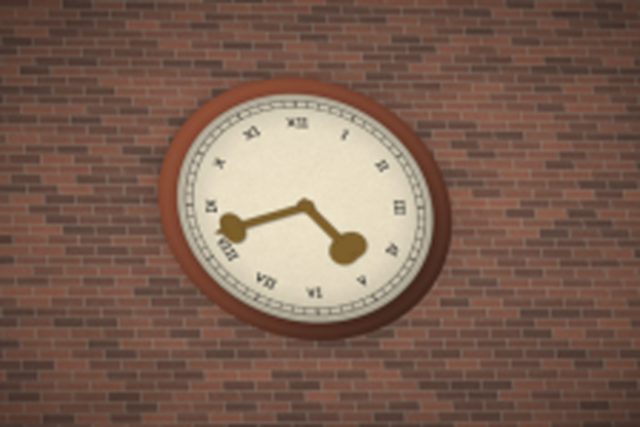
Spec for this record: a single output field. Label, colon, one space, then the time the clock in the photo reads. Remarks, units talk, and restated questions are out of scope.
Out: 4:42
